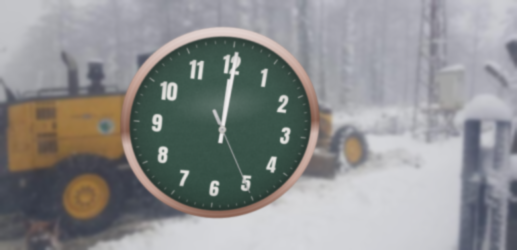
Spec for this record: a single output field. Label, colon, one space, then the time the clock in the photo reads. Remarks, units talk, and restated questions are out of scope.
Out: 12:00:25
